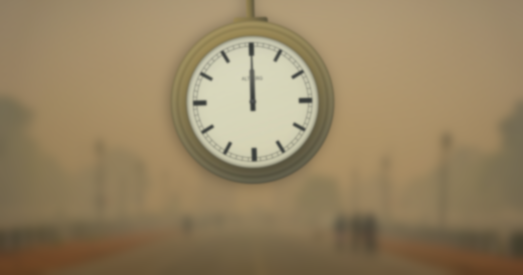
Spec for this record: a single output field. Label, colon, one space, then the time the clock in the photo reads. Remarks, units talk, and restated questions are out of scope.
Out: 12:00
